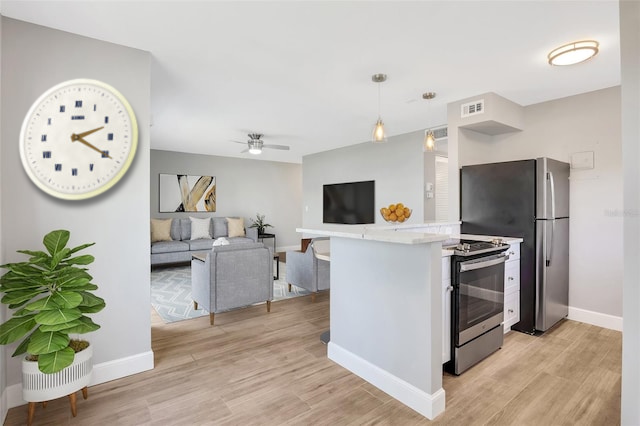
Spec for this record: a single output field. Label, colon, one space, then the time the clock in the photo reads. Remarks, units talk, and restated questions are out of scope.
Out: 2:20
